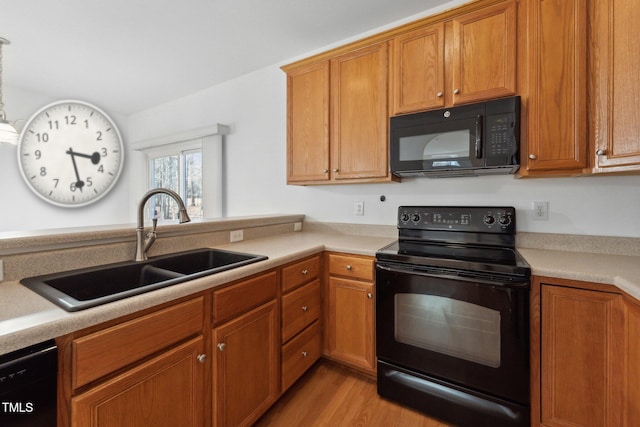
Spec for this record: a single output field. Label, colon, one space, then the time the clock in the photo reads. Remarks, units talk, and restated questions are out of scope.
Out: 3:28
